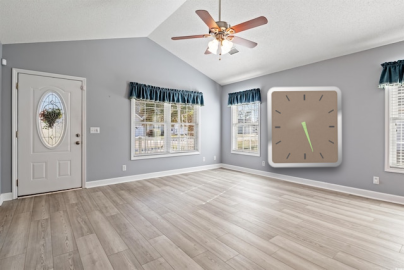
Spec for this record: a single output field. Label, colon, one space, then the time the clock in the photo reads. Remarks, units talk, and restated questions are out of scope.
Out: 5:27
